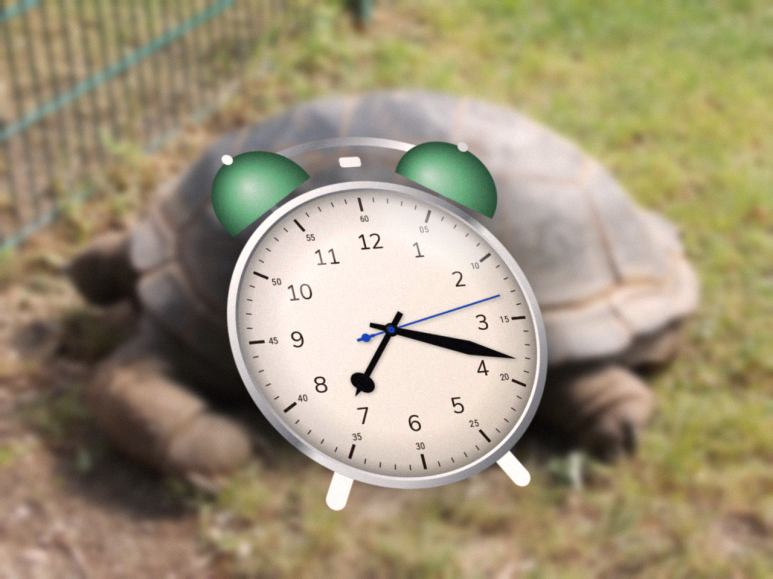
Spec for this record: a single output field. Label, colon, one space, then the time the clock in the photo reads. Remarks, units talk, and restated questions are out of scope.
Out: 7:18:13
